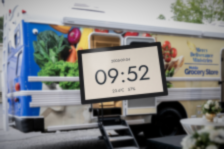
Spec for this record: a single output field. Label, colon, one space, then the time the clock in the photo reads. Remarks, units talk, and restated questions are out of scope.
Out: 9:52
